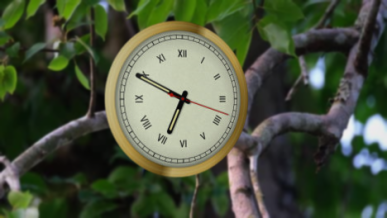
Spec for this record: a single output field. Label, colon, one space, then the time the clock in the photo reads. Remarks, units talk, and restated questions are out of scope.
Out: 6:49:18
